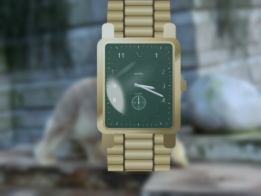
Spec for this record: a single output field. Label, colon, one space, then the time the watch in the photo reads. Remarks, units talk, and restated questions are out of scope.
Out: 3:19
